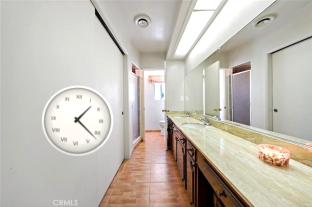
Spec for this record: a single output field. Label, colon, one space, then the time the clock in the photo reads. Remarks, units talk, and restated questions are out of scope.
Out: 1:22
